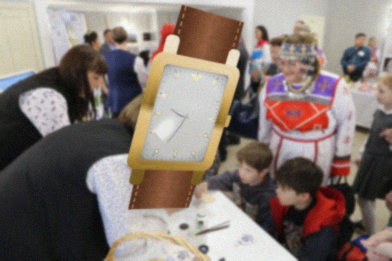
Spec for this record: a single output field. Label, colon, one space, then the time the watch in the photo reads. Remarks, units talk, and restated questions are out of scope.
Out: 9:34
